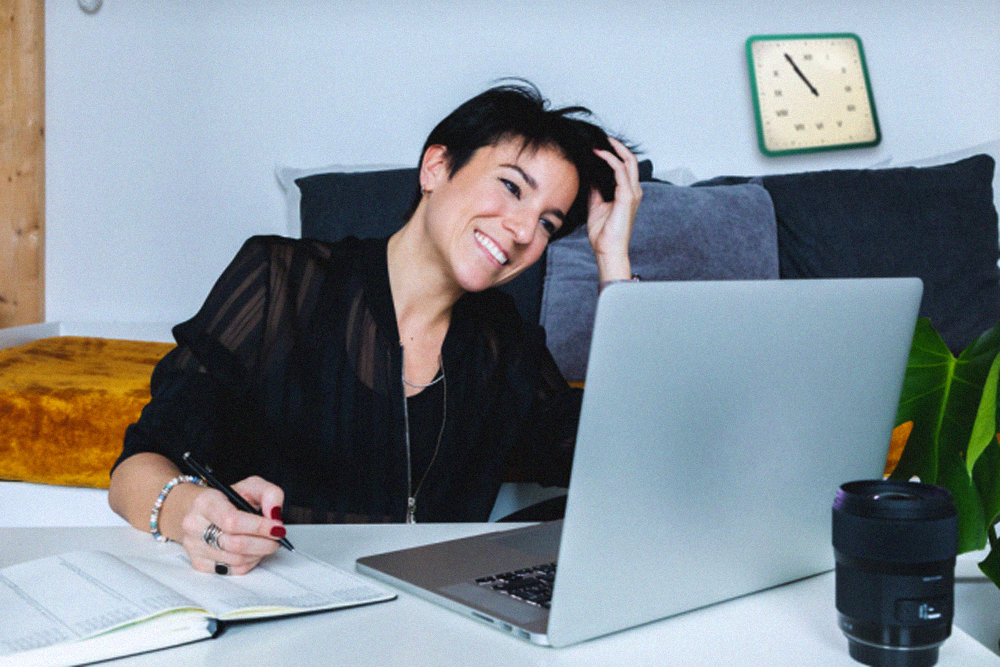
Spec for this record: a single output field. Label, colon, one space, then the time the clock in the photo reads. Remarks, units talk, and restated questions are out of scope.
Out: 10:55
